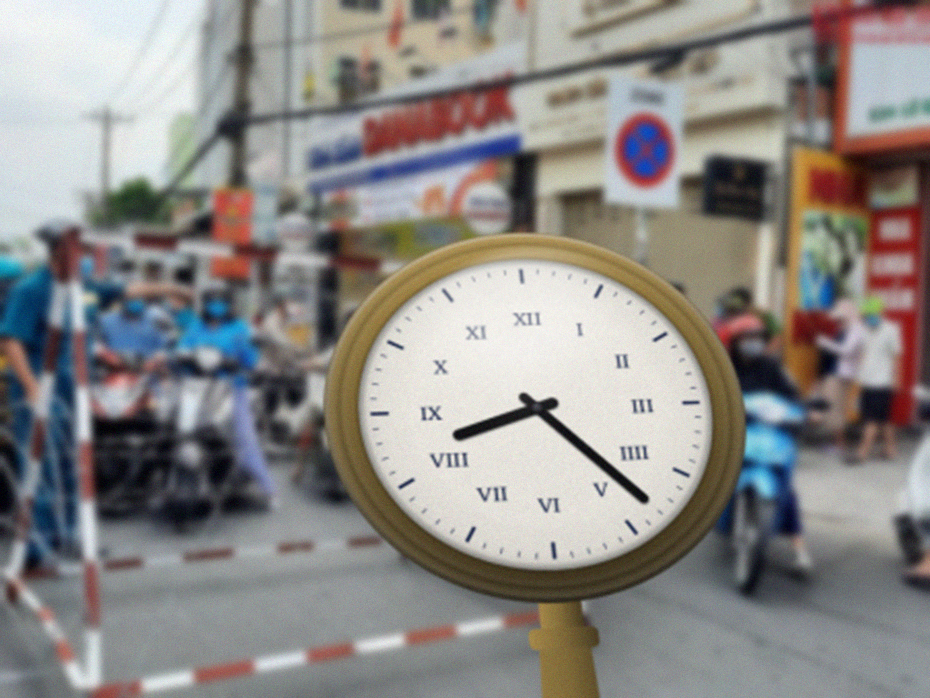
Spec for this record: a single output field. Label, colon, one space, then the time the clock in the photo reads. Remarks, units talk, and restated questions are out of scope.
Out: 8:23
